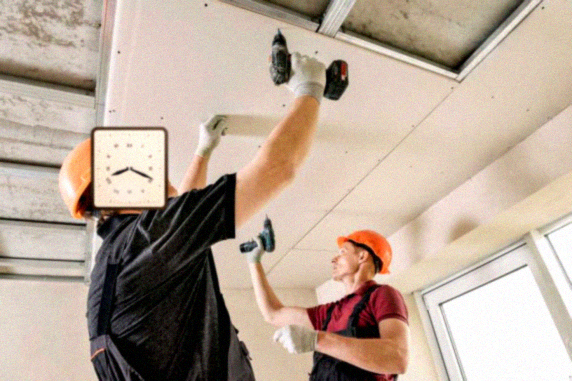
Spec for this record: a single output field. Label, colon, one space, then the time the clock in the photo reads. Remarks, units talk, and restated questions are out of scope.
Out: 8:19
